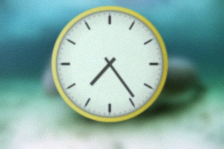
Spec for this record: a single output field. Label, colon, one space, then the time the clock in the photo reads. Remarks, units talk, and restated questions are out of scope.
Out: 7:24
